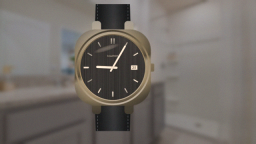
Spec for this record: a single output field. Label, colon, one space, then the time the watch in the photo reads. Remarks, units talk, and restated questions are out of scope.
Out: 9:05
